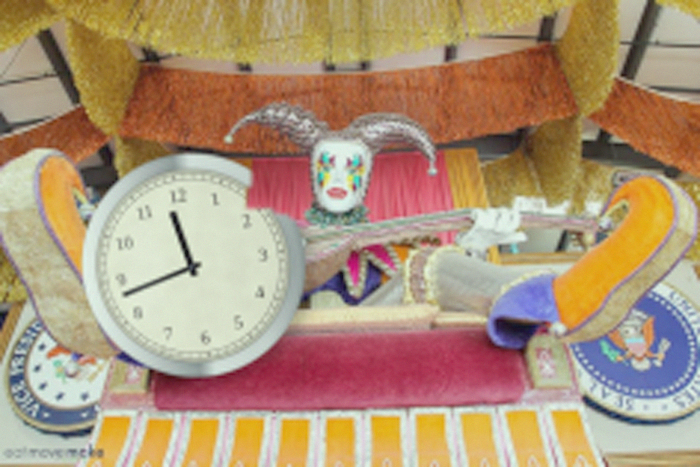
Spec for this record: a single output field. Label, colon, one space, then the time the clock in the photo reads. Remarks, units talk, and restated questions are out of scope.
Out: 11:43
